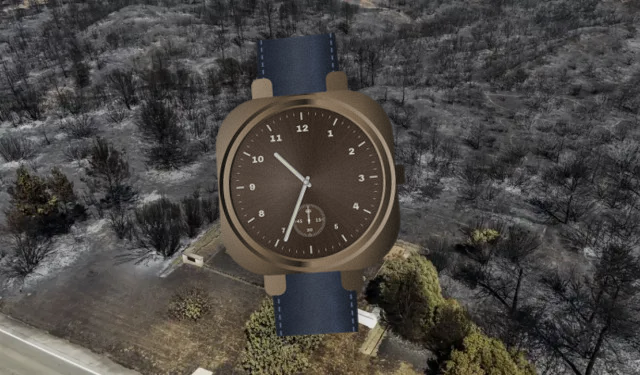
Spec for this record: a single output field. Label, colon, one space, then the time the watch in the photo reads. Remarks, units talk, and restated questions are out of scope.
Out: 10:34
